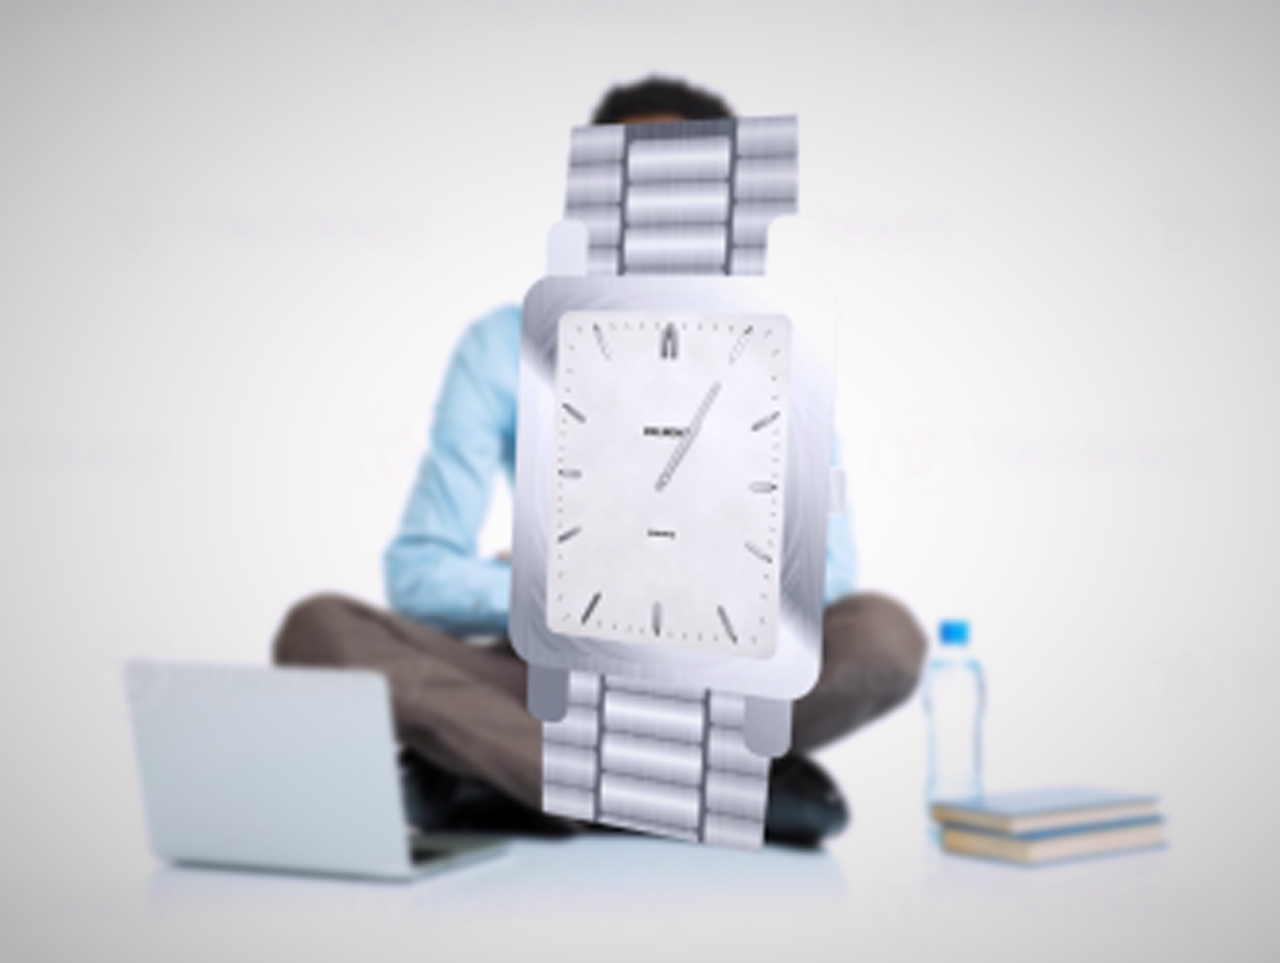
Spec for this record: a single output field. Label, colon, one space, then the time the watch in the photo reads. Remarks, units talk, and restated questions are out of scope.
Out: 1:05
